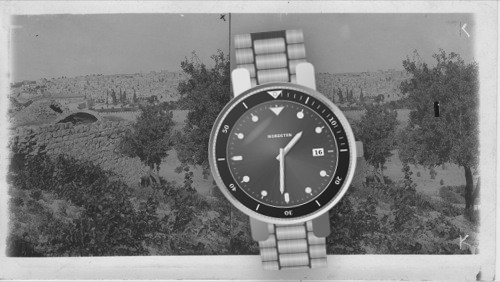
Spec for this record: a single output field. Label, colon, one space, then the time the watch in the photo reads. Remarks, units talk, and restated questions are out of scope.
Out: 1:31
